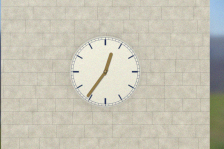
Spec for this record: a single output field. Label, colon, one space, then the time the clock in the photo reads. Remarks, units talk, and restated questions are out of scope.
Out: 12:36
